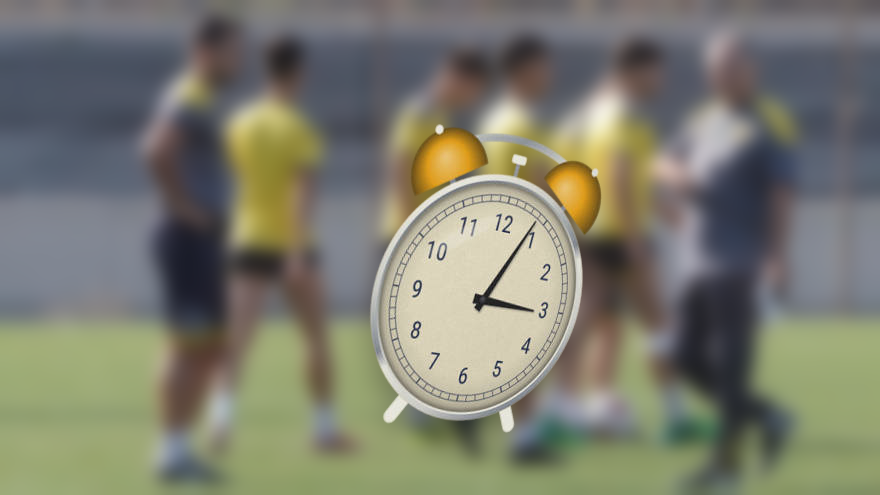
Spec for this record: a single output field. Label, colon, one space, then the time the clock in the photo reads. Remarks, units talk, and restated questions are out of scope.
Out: 3:04
